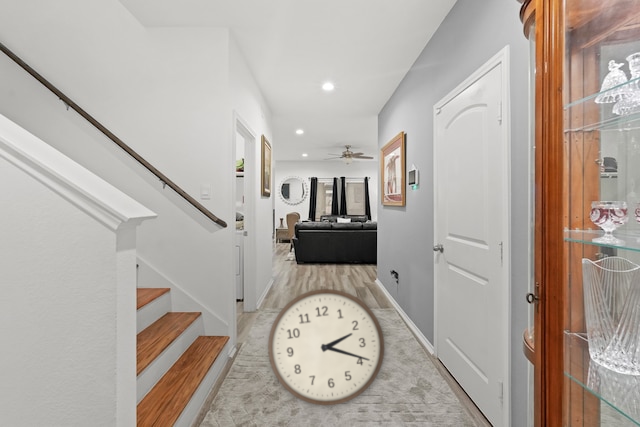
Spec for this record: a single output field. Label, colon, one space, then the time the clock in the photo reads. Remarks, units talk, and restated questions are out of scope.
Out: 2:19
